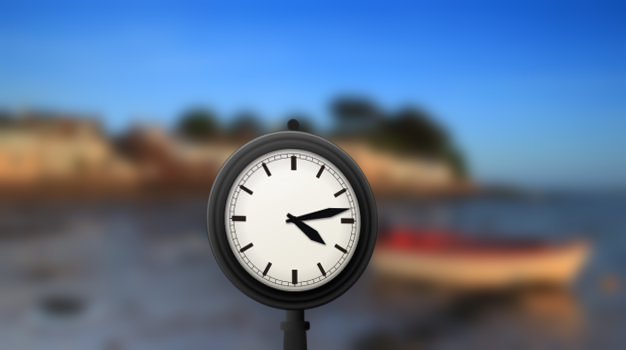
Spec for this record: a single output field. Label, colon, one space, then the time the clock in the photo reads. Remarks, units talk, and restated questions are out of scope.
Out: 4:13
